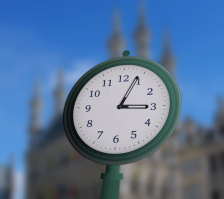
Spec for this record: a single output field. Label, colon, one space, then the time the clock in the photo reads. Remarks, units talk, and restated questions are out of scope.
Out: 3:04
